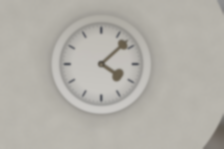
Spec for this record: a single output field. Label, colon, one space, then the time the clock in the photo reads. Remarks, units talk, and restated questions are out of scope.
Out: 4:08
